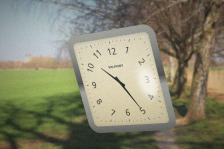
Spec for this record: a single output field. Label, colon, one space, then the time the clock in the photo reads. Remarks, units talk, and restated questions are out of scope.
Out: 10:25
